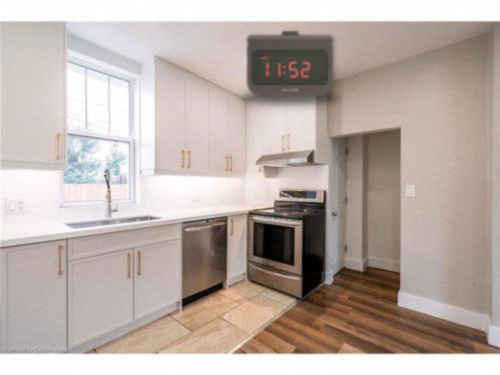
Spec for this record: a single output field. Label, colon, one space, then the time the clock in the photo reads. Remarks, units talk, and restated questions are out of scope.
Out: 11:52
